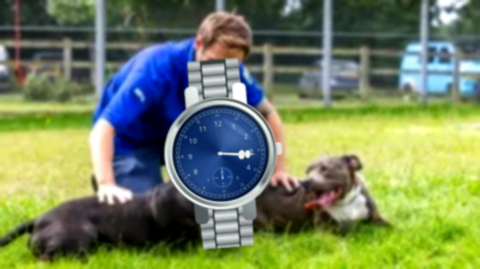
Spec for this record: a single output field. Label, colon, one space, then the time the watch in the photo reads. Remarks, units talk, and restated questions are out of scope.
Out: 3:16
